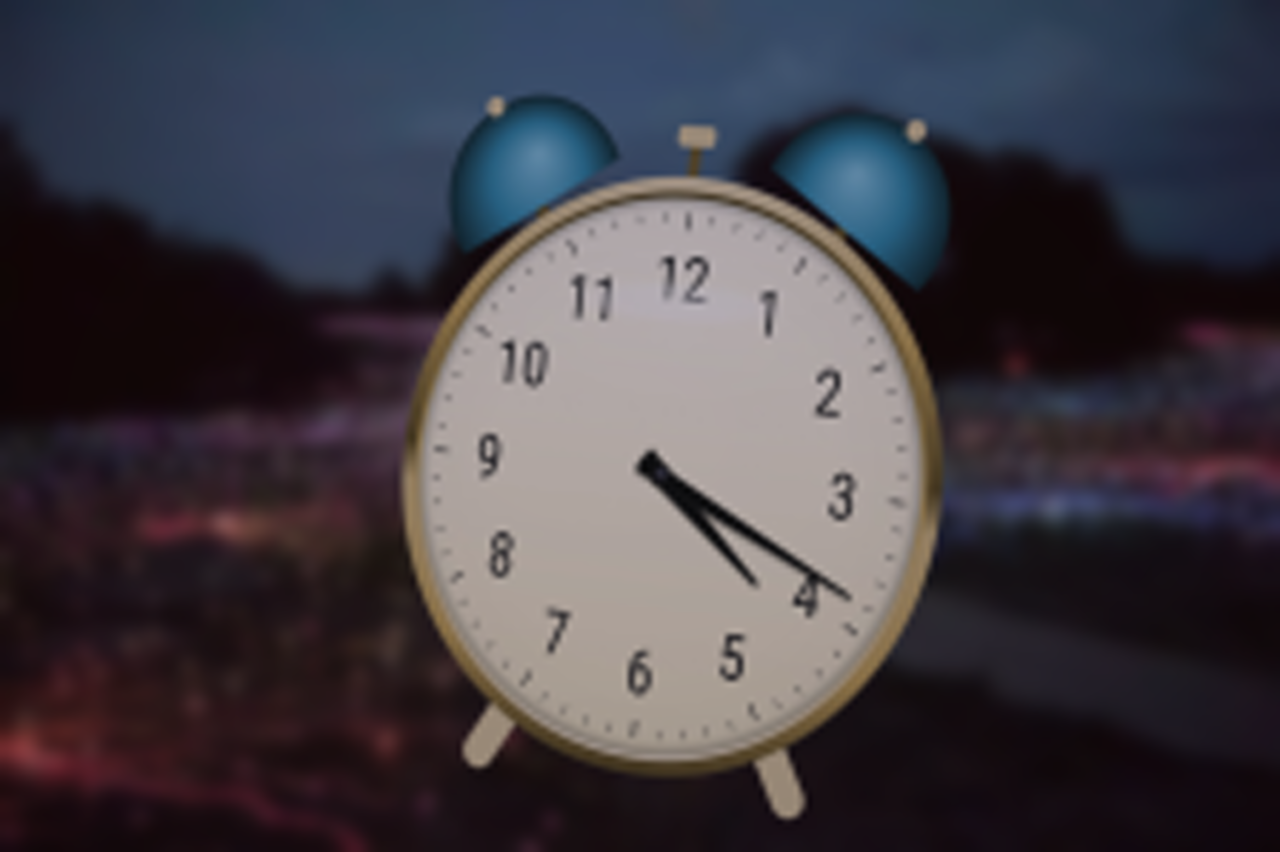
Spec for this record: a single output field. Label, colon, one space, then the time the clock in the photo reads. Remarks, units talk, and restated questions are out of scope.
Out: 4:19
